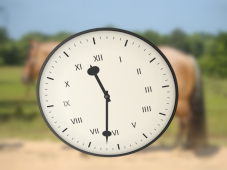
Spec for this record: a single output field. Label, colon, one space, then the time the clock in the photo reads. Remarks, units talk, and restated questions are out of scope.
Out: 11:32
